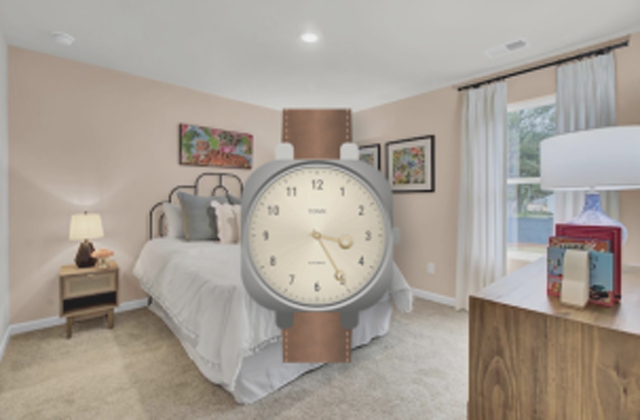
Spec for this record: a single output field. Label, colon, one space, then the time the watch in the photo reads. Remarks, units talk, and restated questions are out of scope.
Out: 3:25
